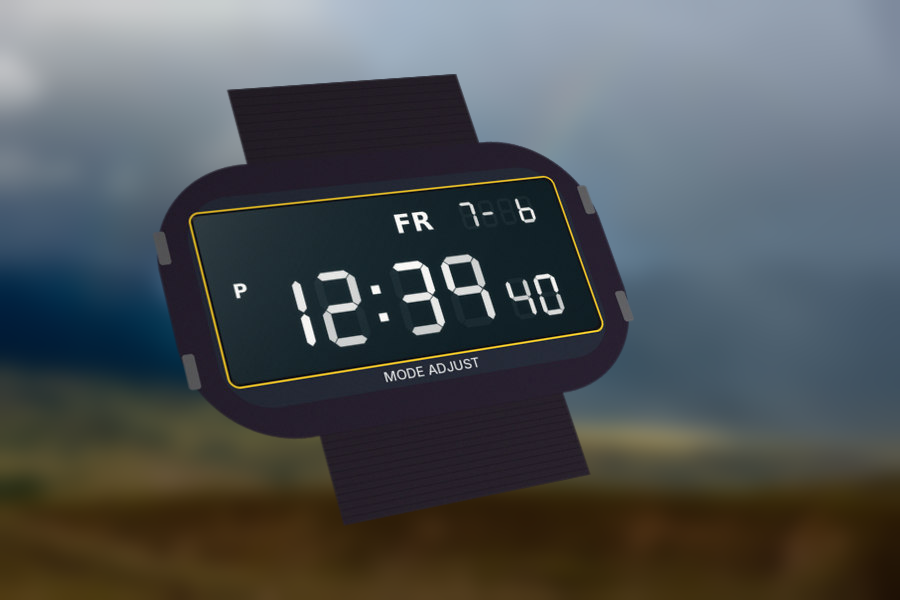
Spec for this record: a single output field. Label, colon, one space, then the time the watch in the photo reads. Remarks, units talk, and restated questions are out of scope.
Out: 12:39:40
